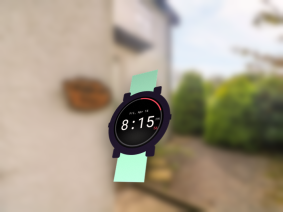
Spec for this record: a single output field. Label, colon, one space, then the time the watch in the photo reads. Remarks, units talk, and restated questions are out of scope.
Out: 8:15
